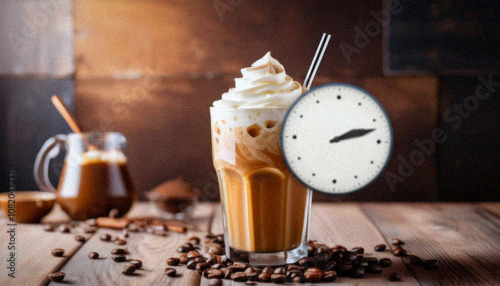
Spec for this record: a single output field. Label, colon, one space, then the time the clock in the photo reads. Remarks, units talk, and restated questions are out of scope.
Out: 2:12
